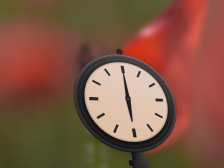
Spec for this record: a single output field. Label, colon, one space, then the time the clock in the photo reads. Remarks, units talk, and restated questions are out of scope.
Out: 6:00
